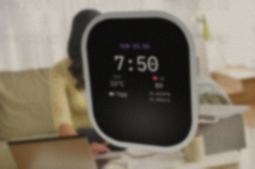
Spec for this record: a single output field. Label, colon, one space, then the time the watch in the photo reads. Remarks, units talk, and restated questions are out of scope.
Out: 7:50
